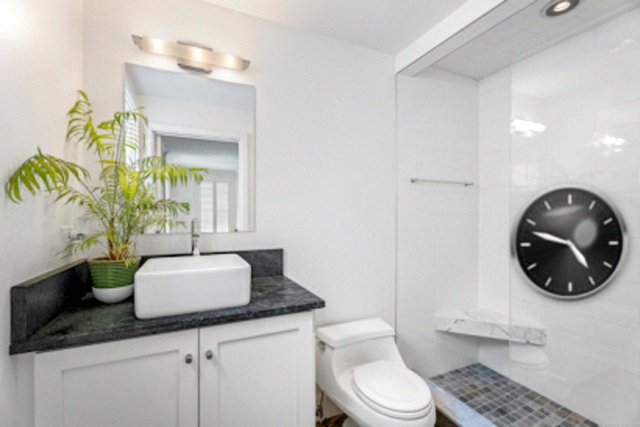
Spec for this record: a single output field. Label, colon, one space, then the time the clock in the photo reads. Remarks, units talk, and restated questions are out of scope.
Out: 4:48
